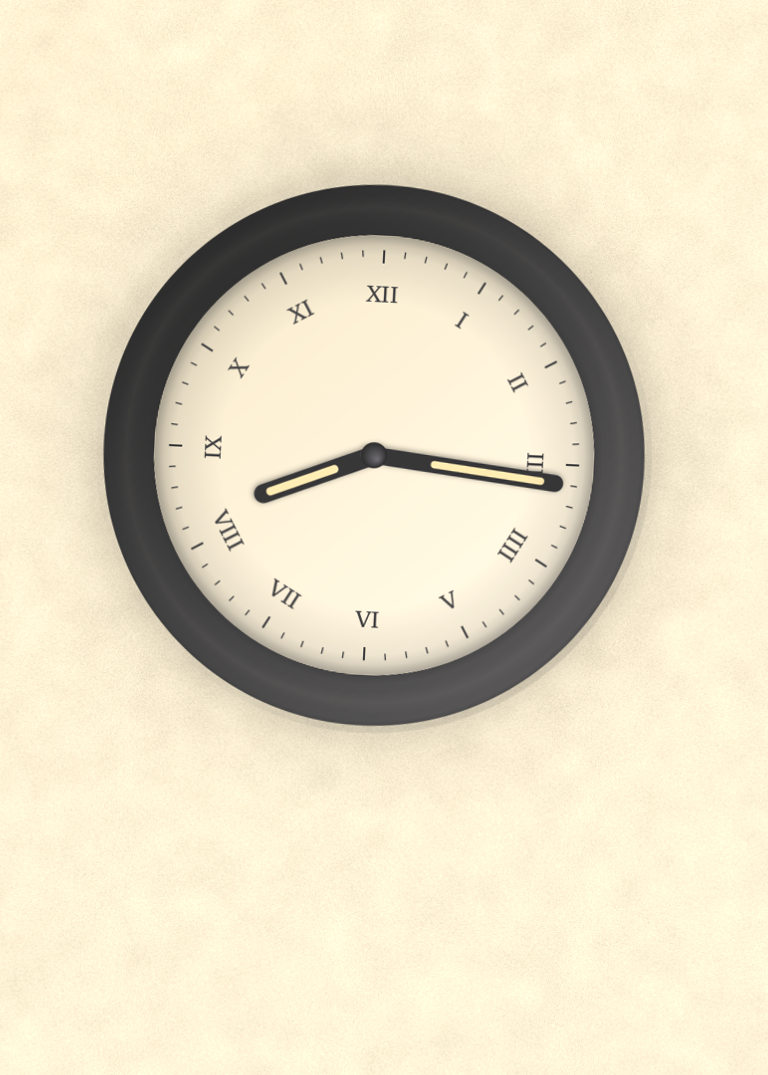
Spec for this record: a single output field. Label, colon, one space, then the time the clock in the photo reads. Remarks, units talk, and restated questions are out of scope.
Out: 8:16
